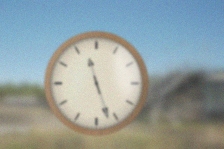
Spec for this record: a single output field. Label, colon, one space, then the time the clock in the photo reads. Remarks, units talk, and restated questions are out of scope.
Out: 11:27
